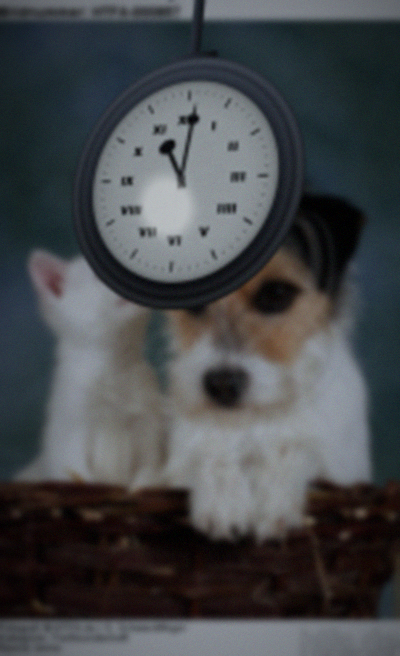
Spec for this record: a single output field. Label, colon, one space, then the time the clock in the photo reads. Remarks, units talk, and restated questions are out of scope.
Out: 11:01
